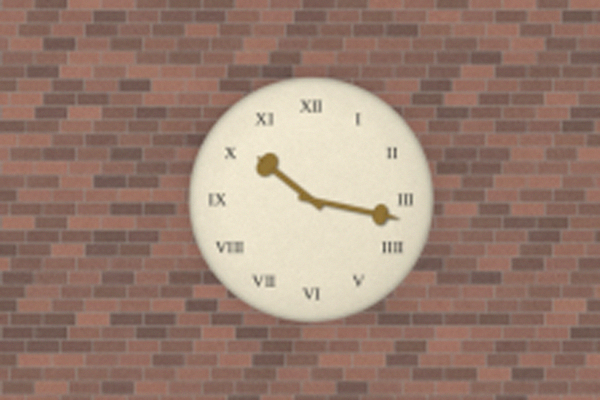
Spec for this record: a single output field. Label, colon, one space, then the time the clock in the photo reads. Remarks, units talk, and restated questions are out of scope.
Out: 10:17
